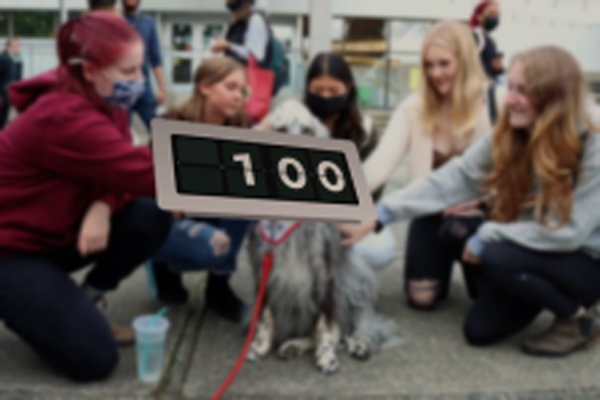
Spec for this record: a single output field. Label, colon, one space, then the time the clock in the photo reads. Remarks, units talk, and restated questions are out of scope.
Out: 1:00
